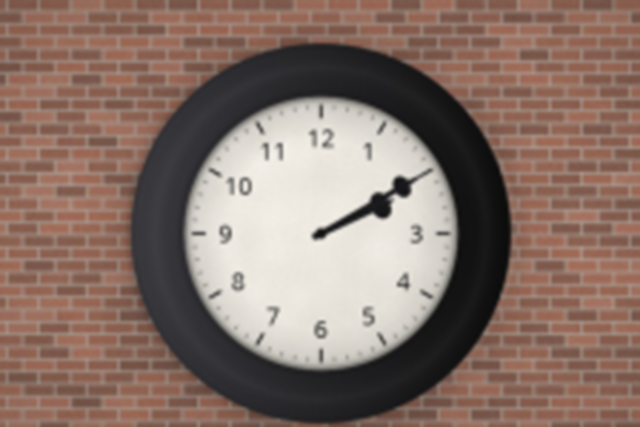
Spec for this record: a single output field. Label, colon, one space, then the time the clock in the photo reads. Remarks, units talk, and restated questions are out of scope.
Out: 2:10
